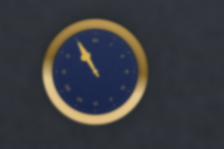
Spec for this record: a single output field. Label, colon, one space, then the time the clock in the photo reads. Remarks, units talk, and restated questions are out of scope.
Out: 10:55
